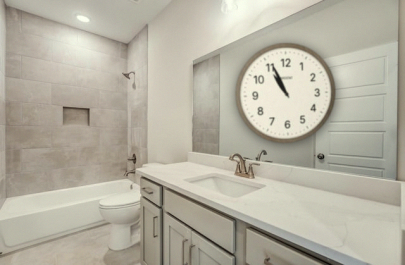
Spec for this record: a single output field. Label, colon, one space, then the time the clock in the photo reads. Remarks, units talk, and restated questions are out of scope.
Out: 10:56
